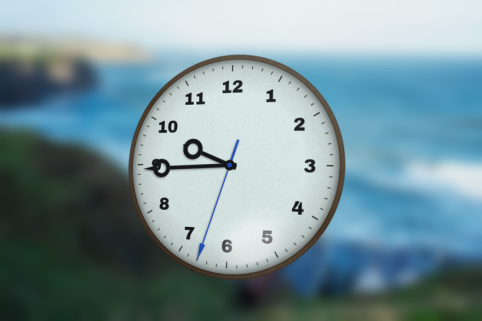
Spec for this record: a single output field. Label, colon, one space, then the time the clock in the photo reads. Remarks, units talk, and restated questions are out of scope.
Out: 9:44:33
